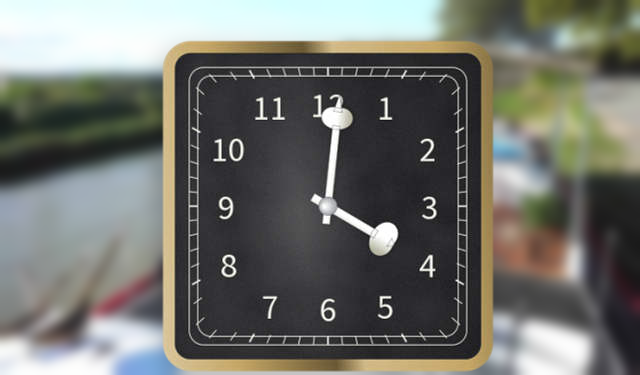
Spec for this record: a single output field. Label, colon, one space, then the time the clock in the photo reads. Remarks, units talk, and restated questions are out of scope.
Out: 4:01
